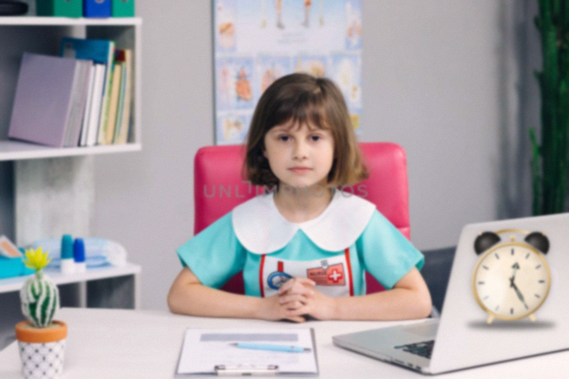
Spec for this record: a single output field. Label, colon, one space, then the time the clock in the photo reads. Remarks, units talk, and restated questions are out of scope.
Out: 12:25
